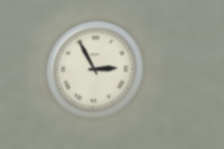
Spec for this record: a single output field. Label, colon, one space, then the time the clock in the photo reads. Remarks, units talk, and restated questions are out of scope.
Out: 2:55
